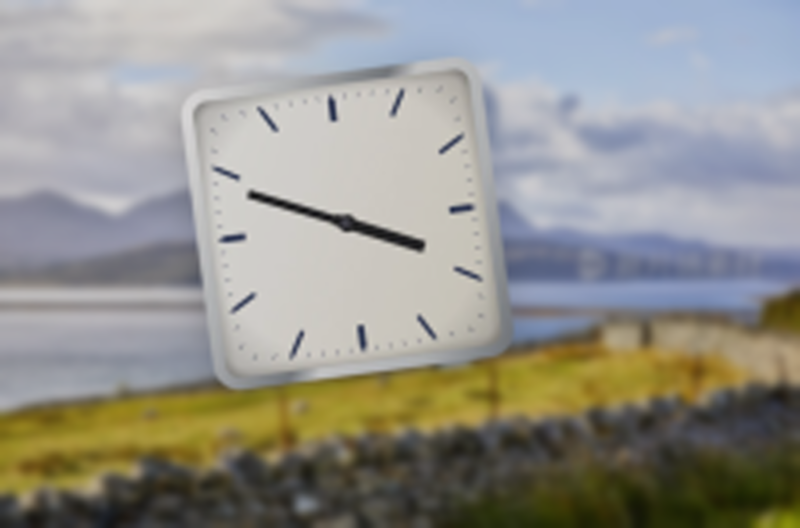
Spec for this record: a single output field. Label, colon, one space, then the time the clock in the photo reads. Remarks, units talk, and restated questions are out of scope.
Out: 3:49
